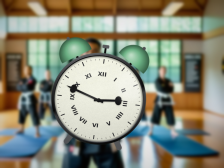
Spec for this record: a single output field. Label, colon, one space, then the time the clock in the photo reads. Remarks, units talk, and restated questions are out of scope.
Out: 2:48
